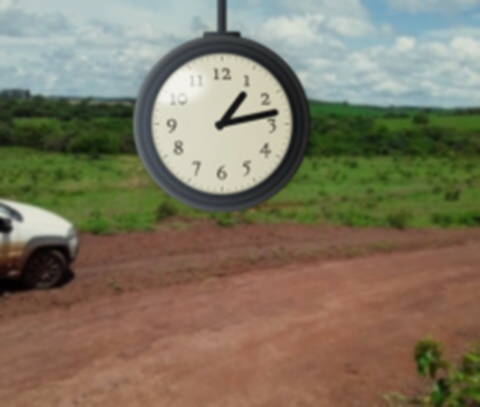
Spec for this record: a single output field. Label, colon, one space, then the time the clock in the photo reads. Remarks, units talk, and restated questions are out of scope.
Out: 1:13
